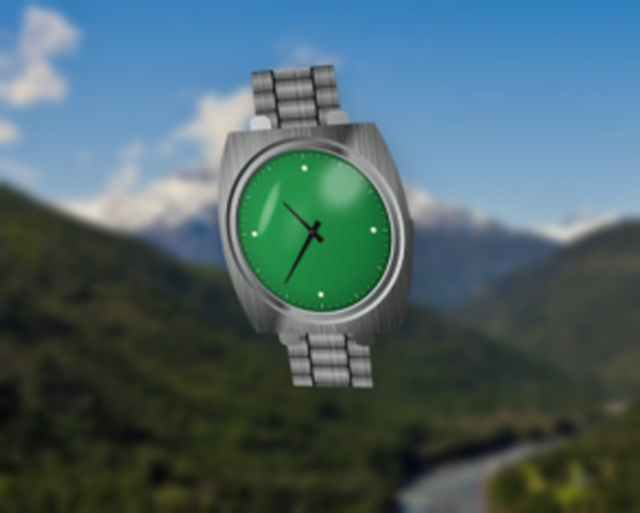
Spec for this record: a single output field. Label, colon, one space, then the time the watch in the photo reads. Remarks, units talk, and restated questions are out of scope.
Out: 10:36
